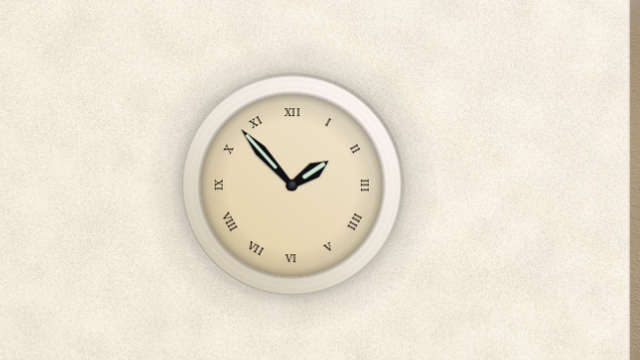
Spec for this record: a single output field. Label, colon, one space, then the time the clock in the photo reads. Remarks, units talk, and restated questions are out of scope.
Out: 1:53
